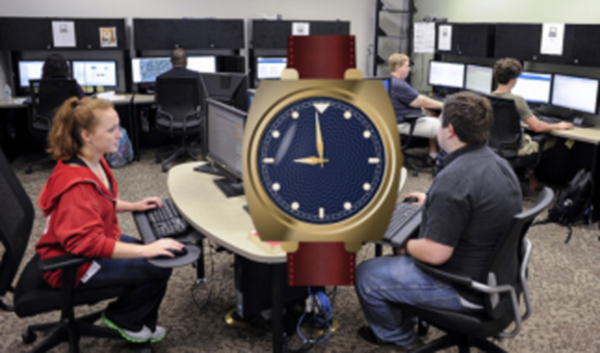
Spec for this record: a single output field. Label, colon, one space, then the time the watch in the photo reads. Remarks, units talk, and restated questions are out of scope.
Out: 8:59
